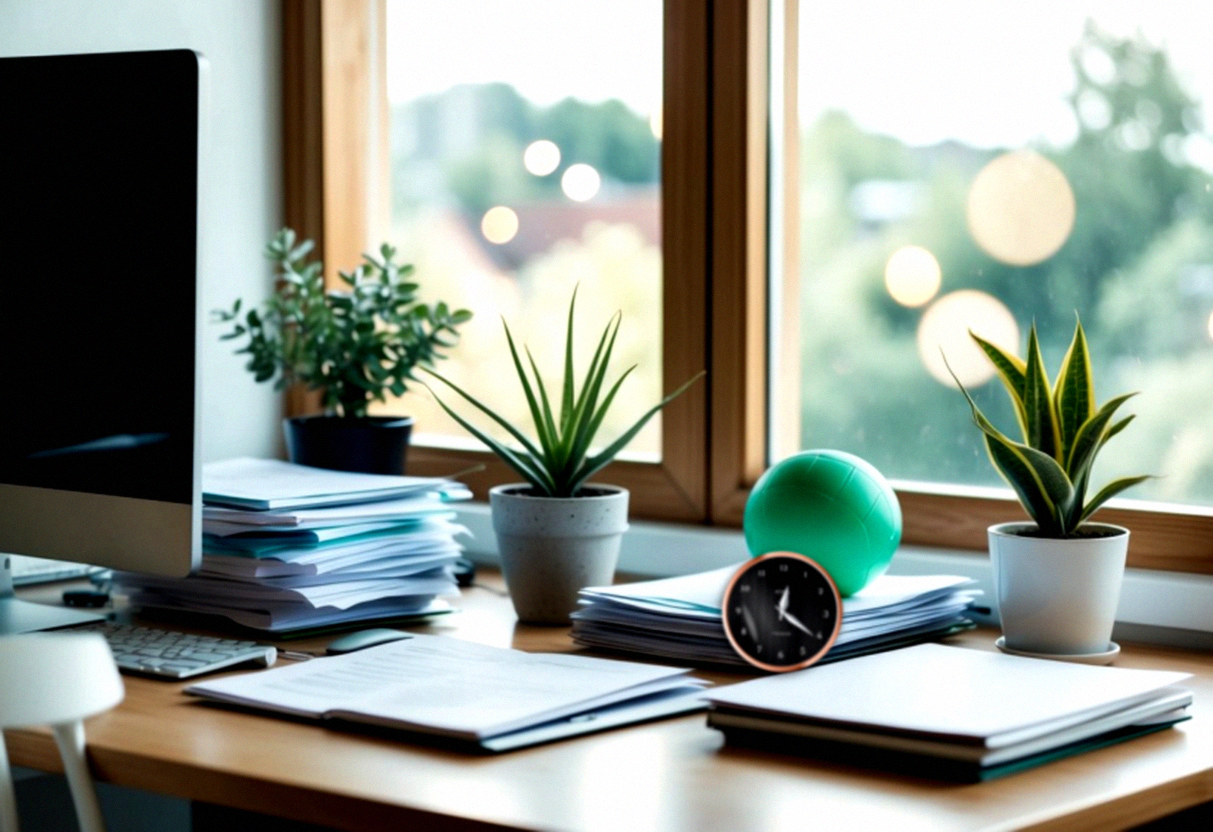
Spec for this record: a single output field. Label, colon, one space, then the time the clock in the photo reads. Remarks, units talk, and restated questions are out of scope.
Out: 12:21
